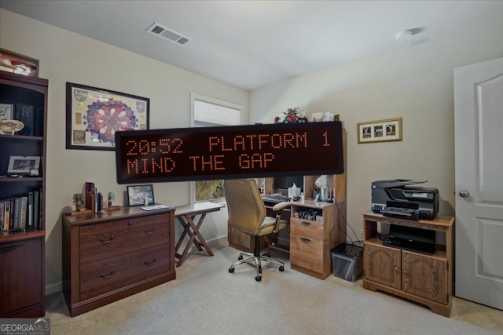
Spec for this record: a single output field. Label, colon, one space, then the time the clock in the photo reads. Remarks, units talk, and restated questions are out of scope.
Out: 20:52
